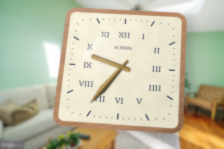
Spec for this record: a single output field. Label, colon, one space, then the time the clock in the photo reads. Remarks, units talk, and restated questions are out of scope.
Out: 9:36
